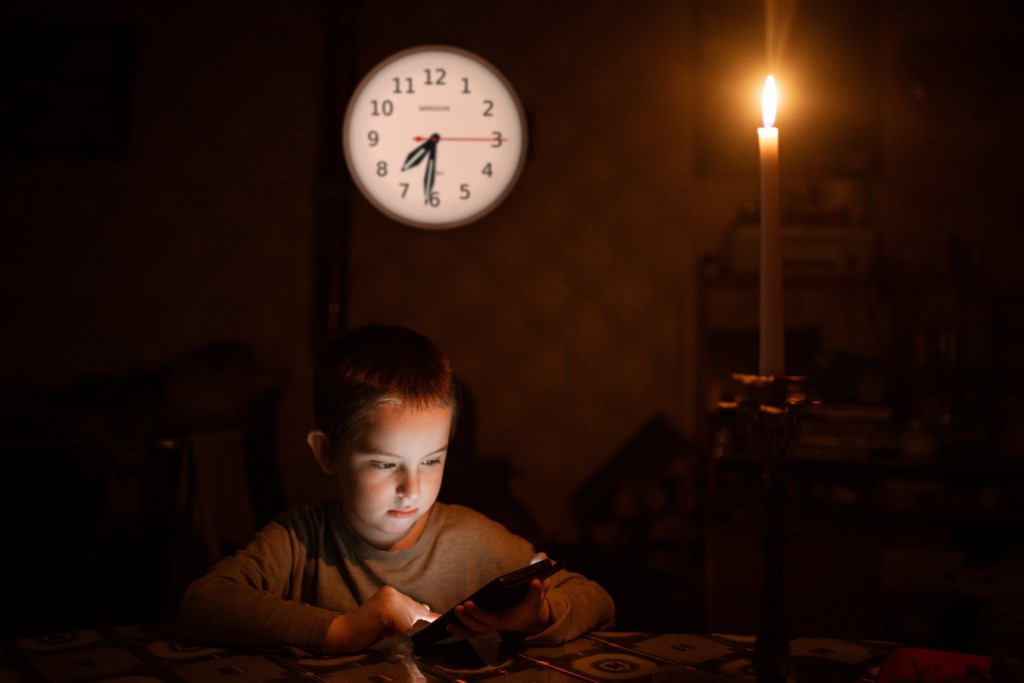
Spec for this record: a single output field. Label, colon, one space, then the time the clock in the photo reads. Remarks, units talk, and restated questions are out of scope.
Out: 7:31:15
